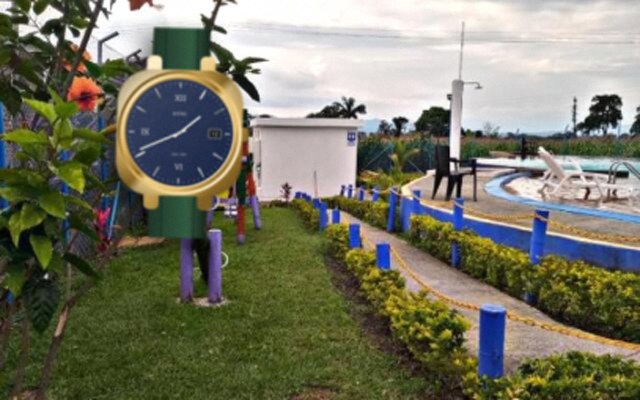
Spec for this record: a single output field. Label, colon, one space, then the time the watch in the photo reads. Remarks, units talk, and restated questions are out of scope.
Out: 1:41
